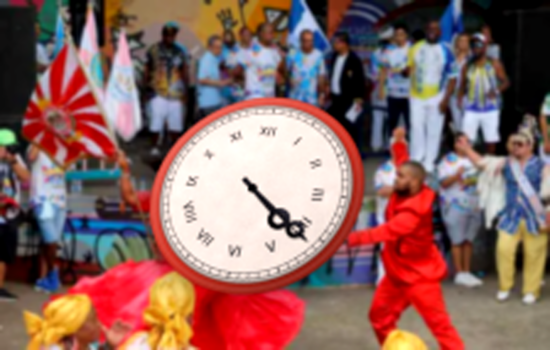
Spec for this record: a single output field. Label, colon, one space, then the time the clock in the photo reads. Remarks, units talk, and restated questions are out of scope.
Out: 4:21
